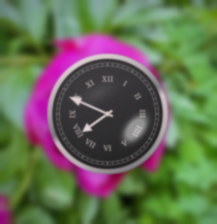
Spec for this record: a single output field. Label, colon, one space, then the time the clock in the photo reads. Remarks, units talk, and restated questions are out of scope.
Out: 7:49
